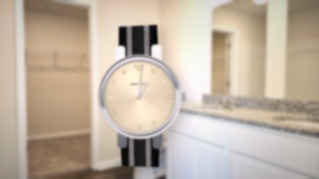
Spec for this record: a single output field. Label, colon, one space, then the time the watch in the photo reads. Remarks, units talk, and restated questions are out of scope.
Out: 1:01
